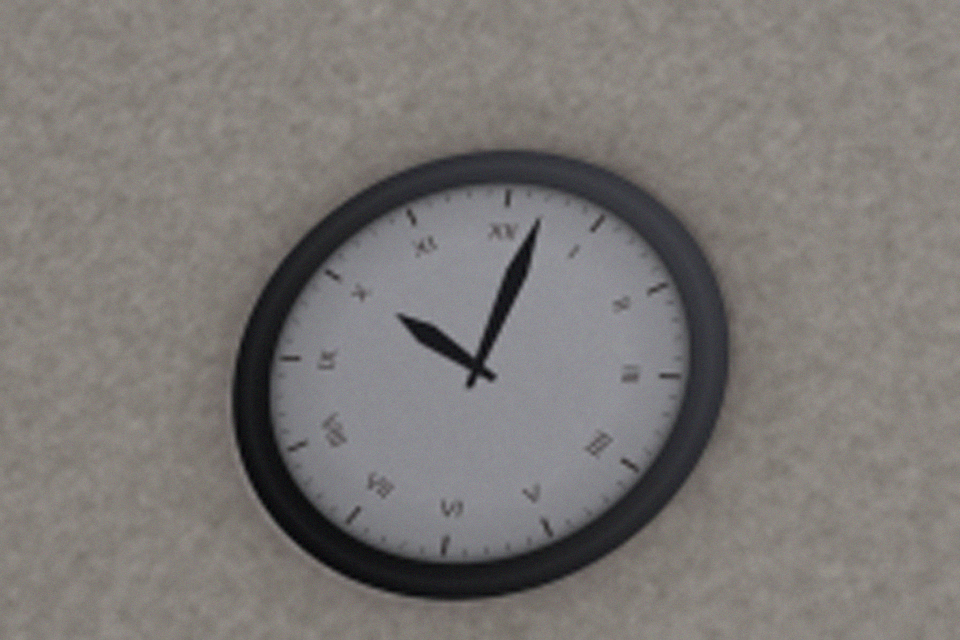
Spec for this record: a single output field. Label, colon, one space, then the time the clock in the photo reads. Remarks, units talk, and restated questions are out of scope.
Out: 10:02
